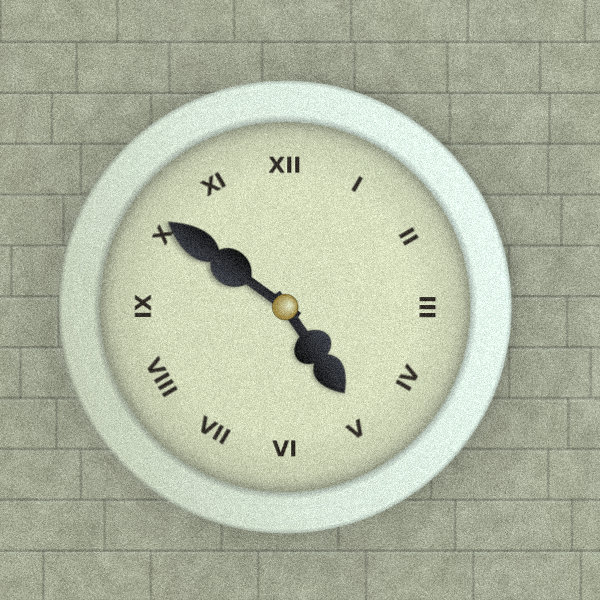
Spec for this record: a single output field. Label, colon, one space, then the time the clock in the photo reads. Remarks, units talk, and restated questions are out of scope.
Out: 4:51
